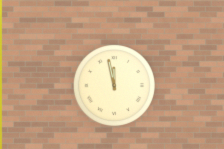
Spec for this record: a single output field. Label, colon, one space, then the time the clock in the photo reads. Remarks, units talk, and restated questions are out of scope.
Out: 11:58
